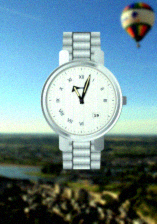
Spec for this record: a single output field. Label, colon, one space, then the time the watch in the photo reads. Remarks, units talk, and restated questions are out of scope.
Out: 11:03
